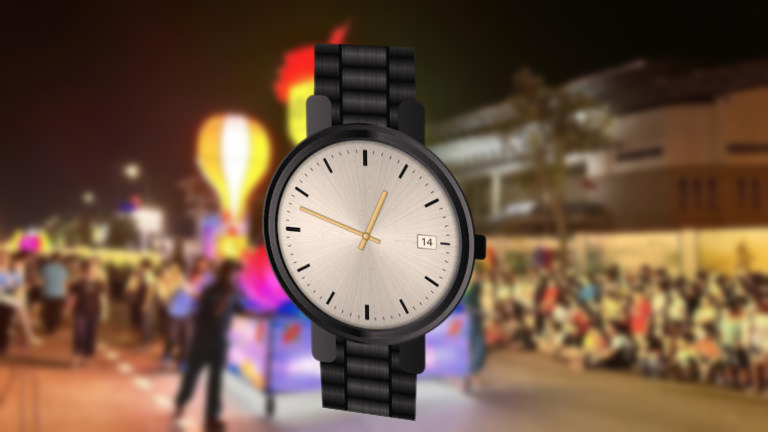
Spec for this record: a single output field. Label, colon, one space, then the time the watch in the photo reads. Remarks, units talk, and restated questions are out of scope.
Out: 12:48
